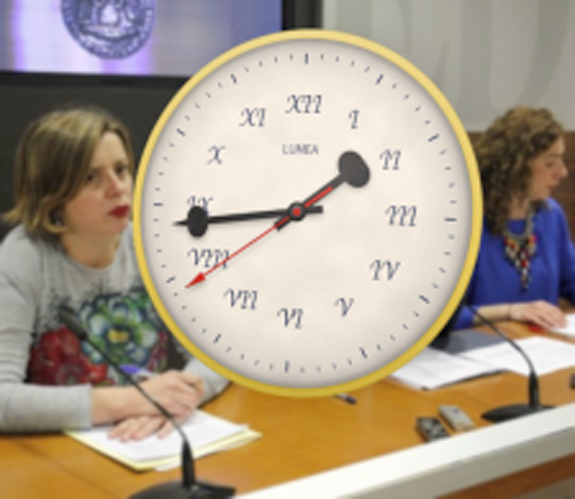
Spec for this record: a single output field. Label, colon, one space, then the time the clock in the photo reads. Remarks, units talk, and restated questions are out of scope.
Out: 1:43:39
